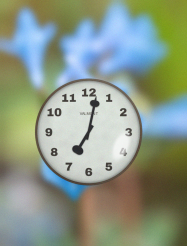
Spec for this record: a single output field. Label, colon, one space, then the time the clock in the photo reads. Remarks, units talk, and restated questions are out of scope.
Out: 7:02
